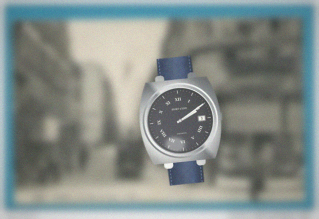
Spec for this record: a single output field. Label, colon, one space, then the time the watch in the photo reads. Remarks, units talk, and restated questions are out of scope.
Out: 2:10
